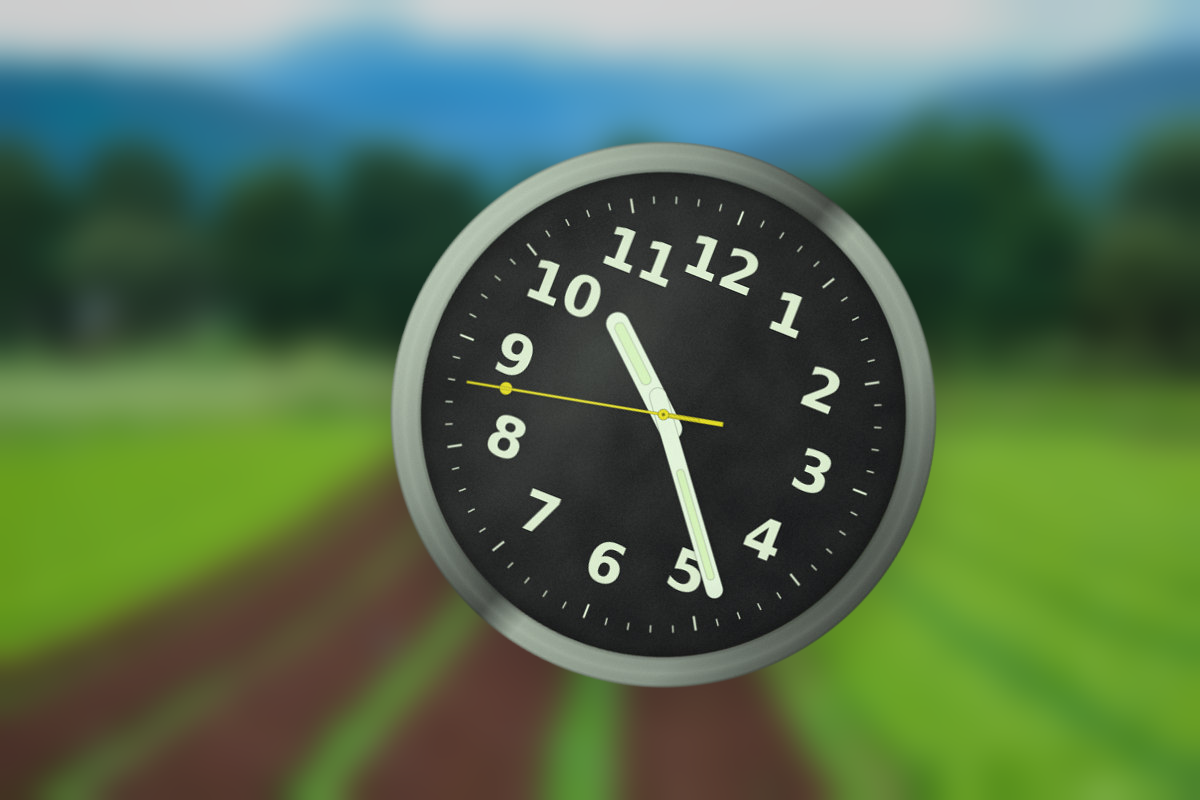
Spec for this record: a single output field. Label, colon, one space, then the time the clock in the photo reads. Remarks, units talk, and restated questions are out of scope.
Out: 10:23:43
